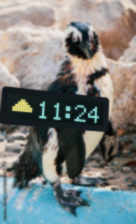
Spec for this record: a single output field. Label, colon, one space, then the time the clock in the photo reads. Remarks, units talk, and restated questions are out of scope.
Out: 11:24
